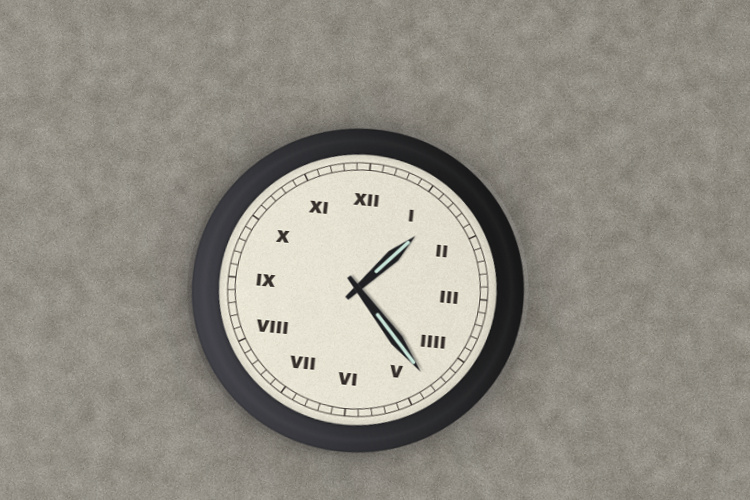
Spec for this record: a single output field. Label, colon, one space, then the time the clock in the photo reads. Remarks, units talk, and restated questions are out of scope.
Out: 1:23
